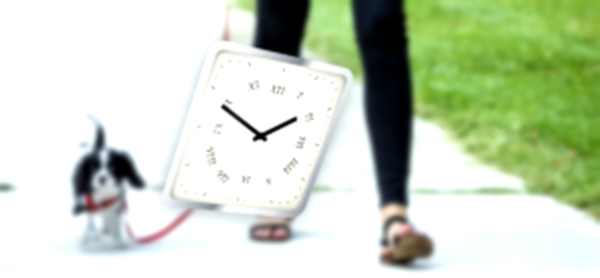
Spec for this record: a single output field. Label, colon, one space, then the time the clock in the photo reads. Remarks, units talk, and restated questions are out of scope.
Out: 1:49
